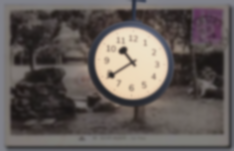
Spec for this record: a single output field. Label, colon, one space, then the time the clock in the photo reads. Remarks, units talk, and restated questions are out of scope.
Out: 10:39
